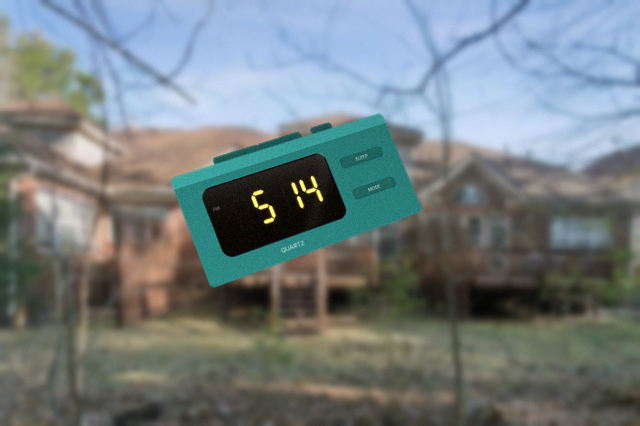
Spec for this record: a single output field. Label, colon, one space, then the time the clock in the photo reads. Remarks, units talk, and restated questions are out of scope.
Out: 5:14
